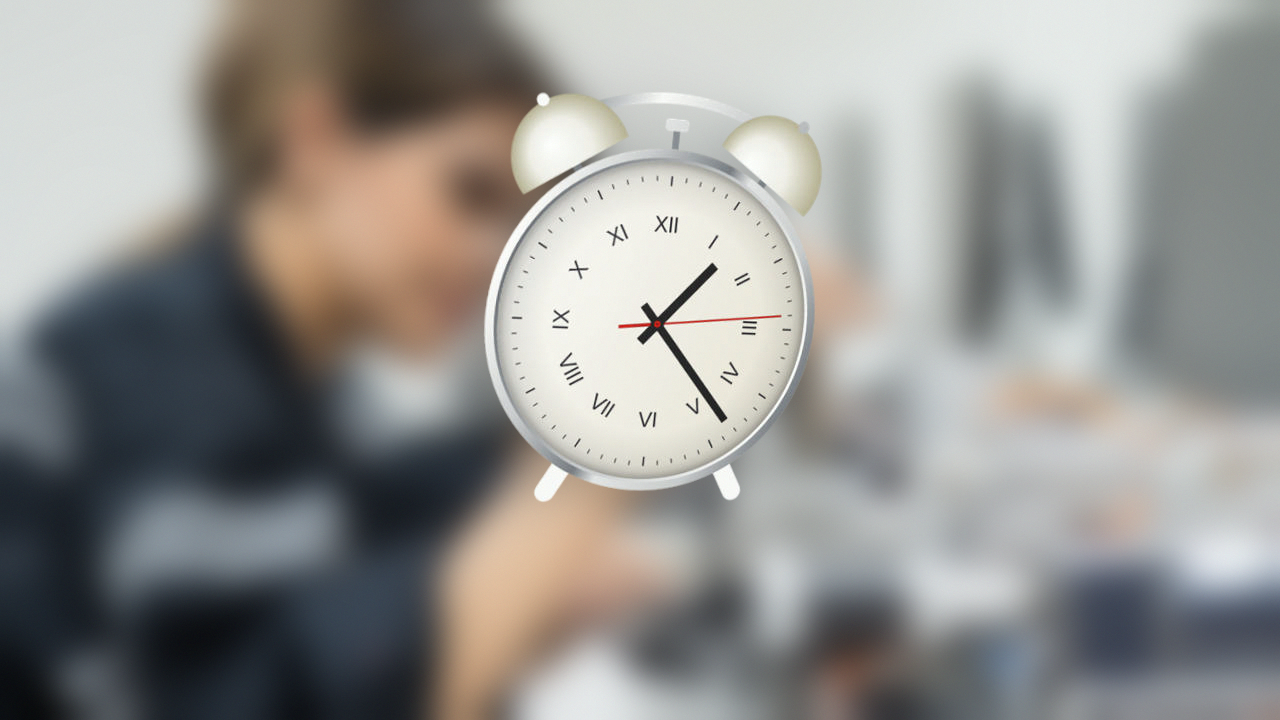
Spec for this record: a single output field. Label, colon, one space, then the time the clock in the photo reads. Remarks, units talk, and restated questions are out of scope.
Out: 1:23:14
